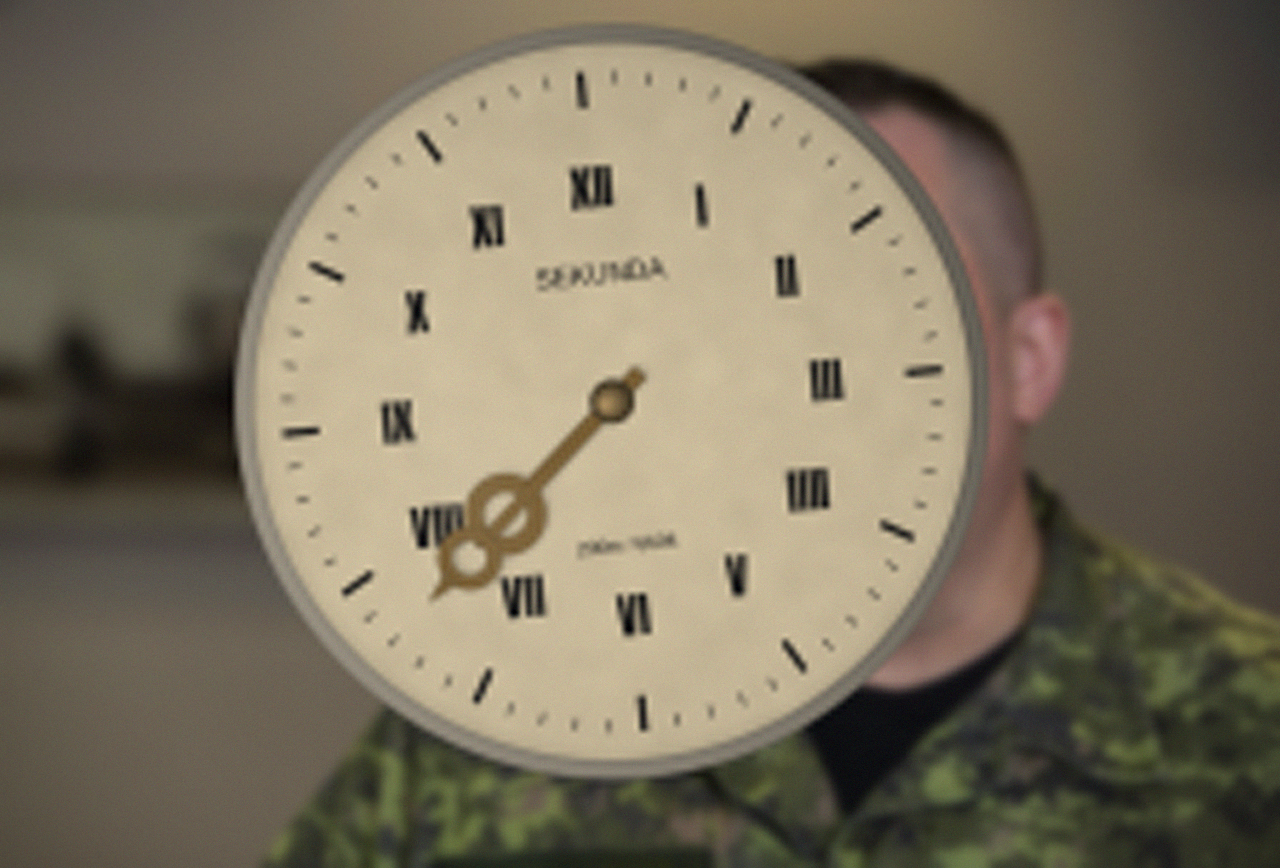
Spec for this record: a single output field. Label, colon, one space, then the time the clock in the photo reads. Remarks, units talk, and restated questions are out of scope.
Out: 7:38
